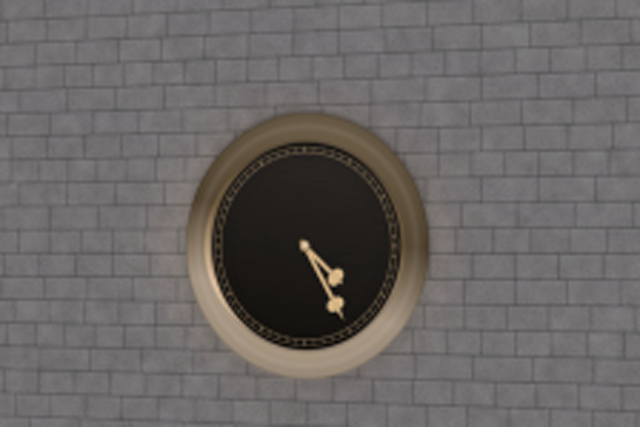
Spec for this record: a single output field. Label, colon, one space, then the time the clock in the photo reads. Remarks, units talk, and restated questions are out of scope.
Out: 4:25
